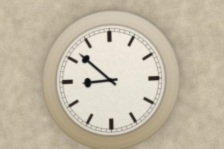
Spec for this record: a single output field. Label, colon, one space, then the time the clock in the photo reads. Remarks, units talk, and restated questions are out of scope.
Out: 8:52
